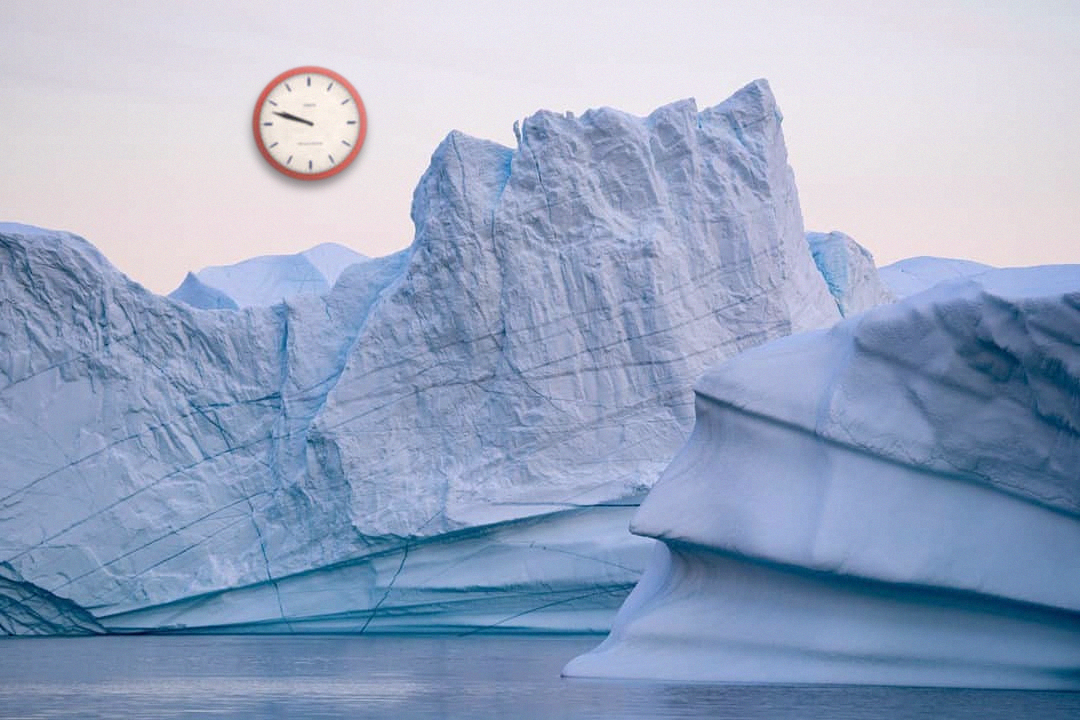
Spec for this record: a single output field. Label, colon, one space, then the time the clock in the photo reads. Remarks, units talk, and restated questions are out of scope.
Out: 9:48
